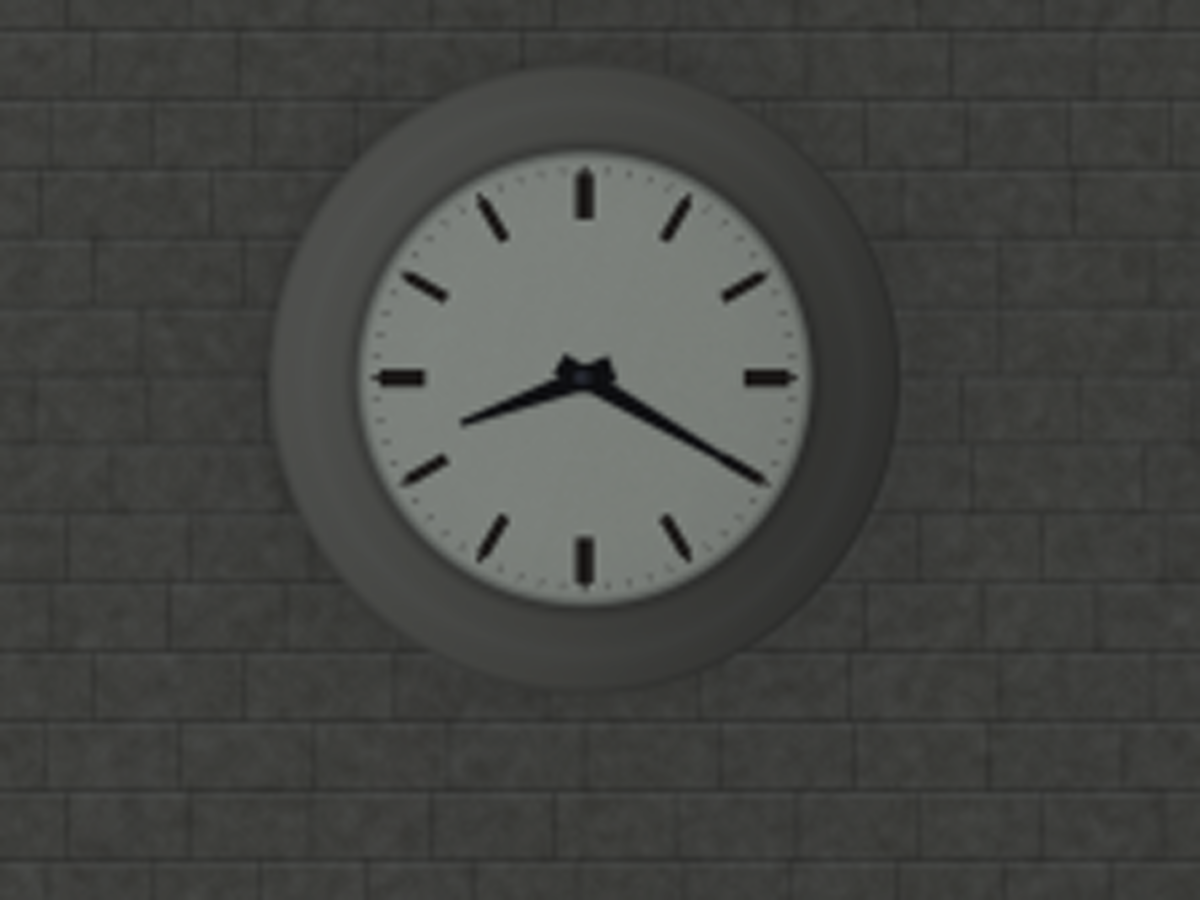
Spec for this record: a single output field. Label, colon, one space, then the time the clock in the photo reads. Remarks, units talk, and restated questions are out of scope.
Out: 8:20
